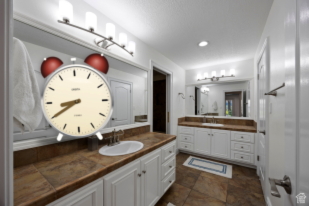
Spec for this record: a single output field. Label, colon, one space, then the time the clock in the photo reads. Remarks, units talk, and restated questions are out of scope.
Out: 8:40
